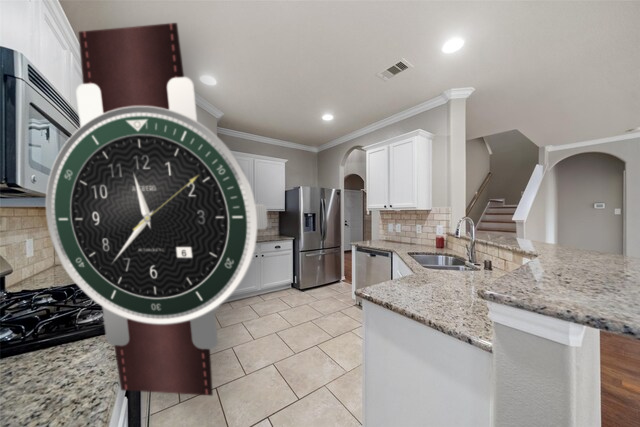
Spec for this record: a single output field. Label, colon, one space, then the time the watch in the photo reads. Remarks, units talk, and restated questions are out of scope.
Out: 11:37:09
